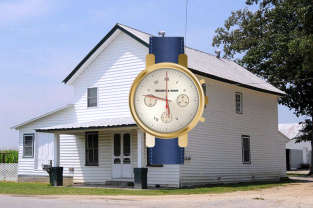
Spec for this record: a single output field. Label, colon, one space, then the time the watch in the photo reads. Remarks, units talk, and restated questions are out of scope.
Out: 5:47
